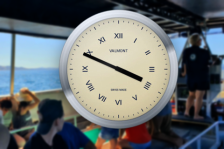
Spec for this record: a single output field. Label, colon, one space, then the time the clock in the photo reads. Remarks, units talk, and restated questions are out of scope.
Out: 3:49
